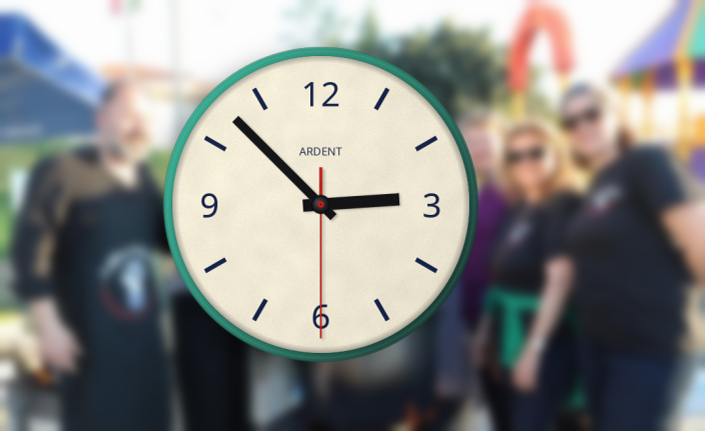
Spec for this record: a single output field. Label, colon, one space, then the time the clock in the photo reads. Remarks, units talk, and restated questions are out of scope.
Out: 2:52:30
